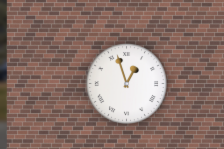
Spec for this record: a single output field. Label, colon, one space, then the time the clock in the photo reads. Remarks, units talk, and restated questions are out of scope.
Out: 12:57
